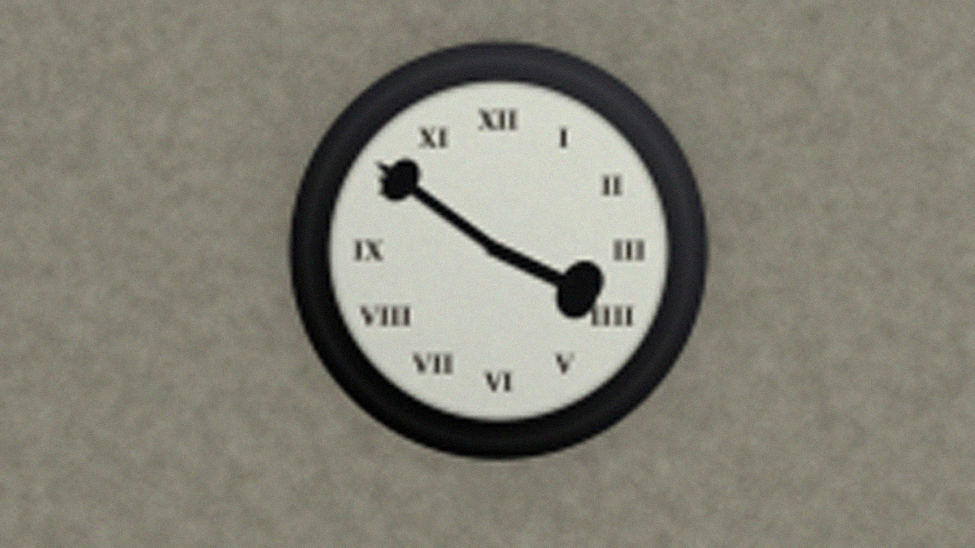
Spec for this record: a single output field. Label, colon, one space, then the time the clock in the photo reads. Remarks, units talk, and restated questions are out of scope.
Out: 3:51
